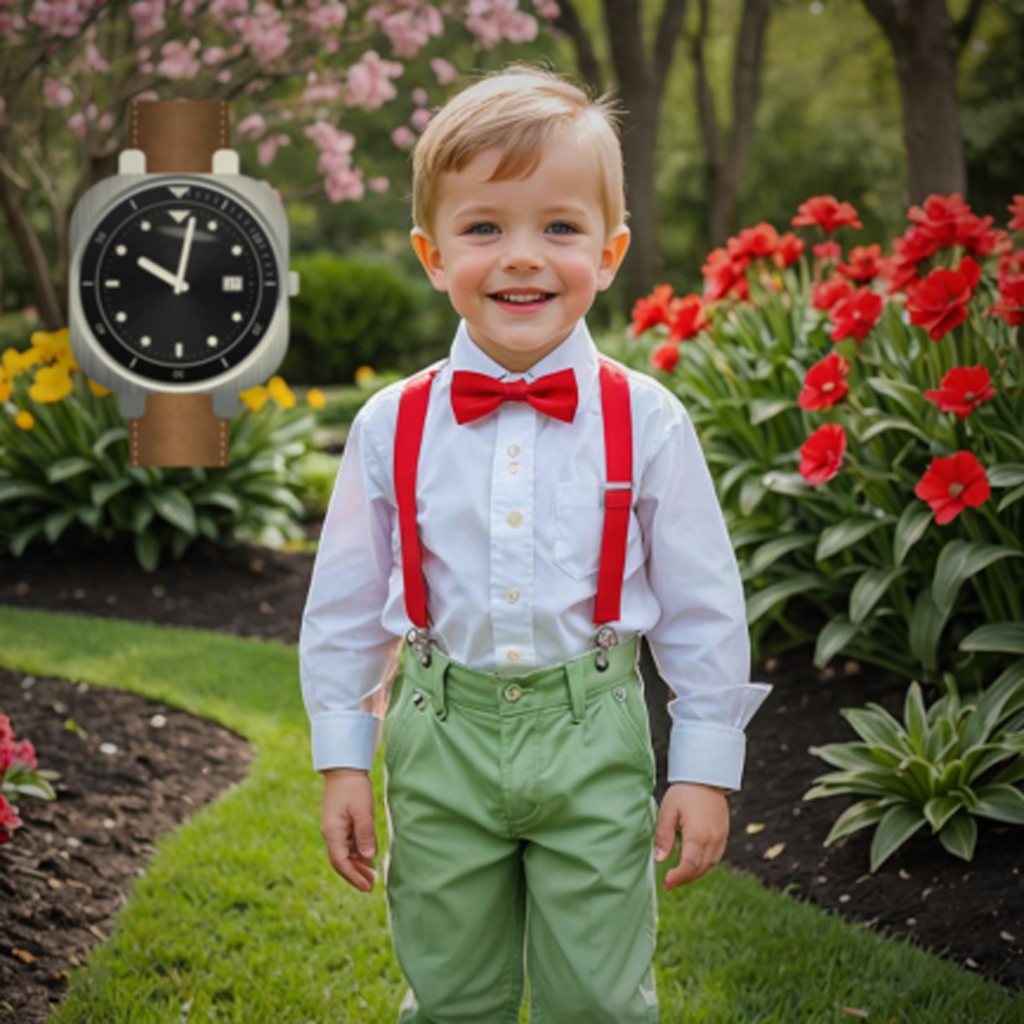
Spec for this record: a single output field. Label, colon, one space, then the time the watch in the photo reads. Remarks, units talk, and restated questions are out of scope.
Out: 10:02
